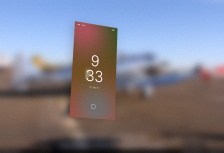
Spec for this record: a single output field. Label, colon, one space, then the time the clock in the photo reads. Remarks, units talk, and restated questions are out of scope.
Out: 9:33
